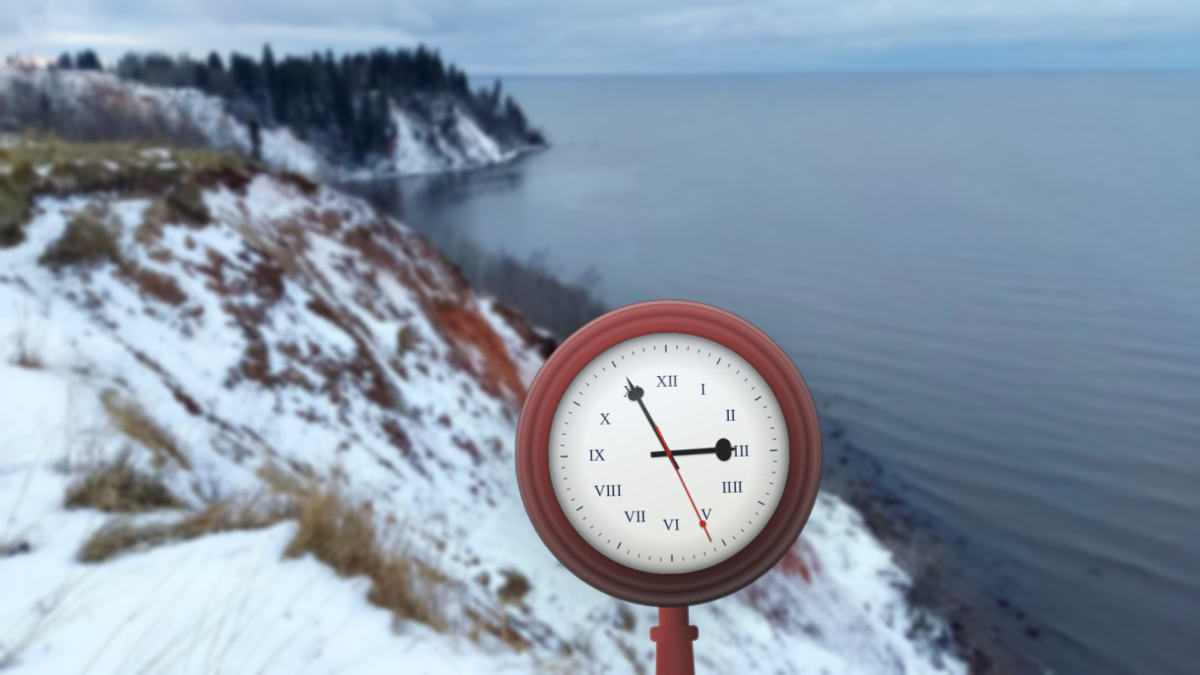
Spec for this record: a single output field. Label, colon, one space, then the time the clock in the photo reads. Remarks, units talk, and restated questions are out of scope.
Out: 2:55:26
